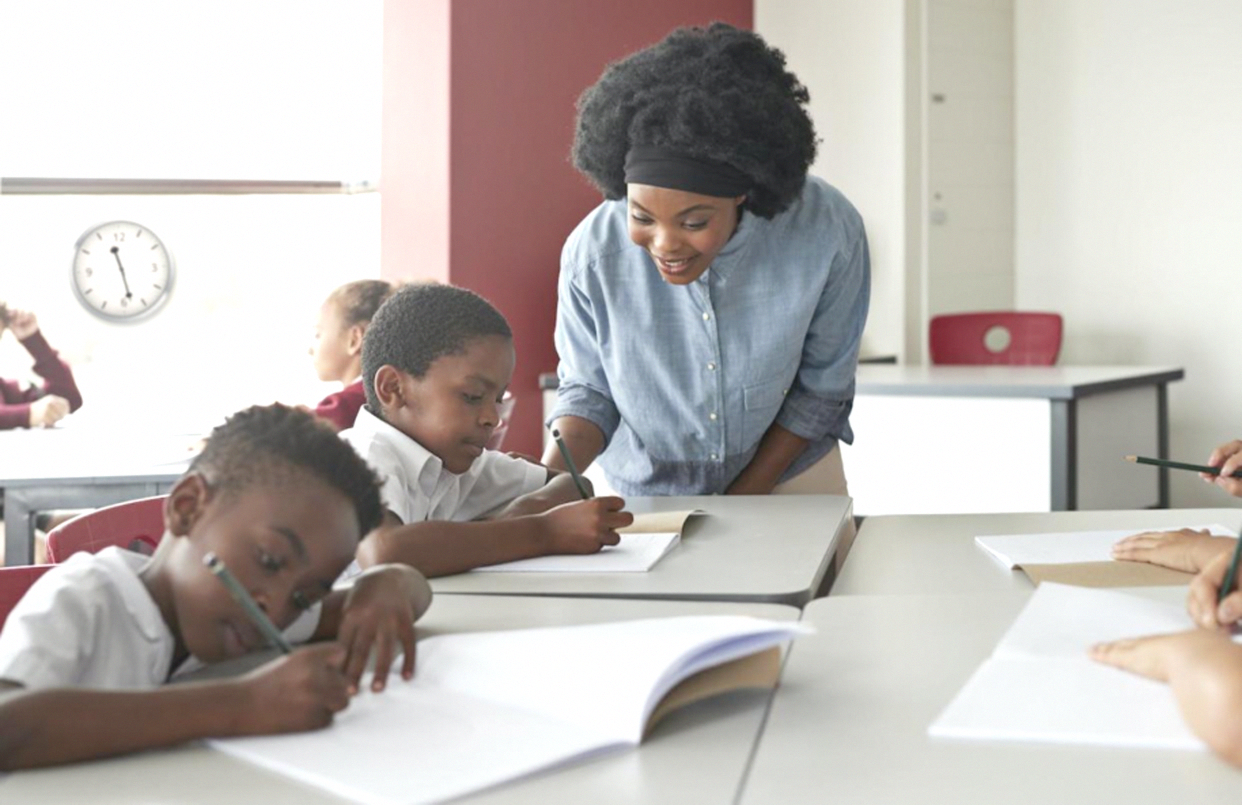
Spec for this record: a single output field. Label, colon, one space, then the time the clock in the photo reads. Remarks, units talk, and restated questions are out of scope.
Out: 11:28
